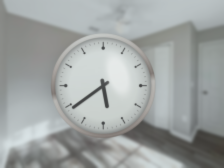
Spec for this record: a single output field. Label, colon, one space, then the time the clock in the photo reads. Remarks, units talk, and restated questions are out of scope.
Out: 5:39
